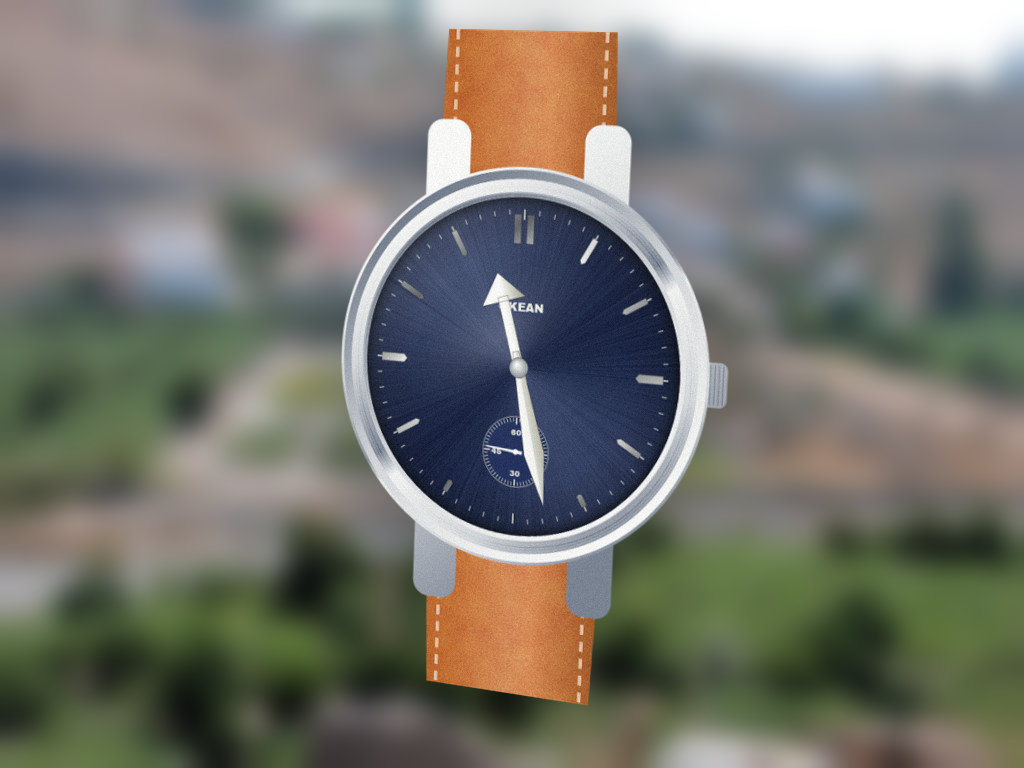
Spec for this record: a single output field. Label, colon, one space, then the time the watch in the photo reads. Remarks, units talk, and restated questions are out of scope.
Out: 11:27:46
